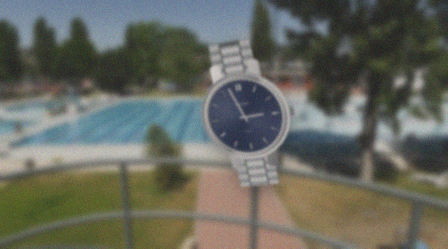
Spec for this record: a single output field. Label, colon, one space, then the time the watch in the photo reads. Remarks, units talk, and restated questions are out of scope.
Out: 2:57
